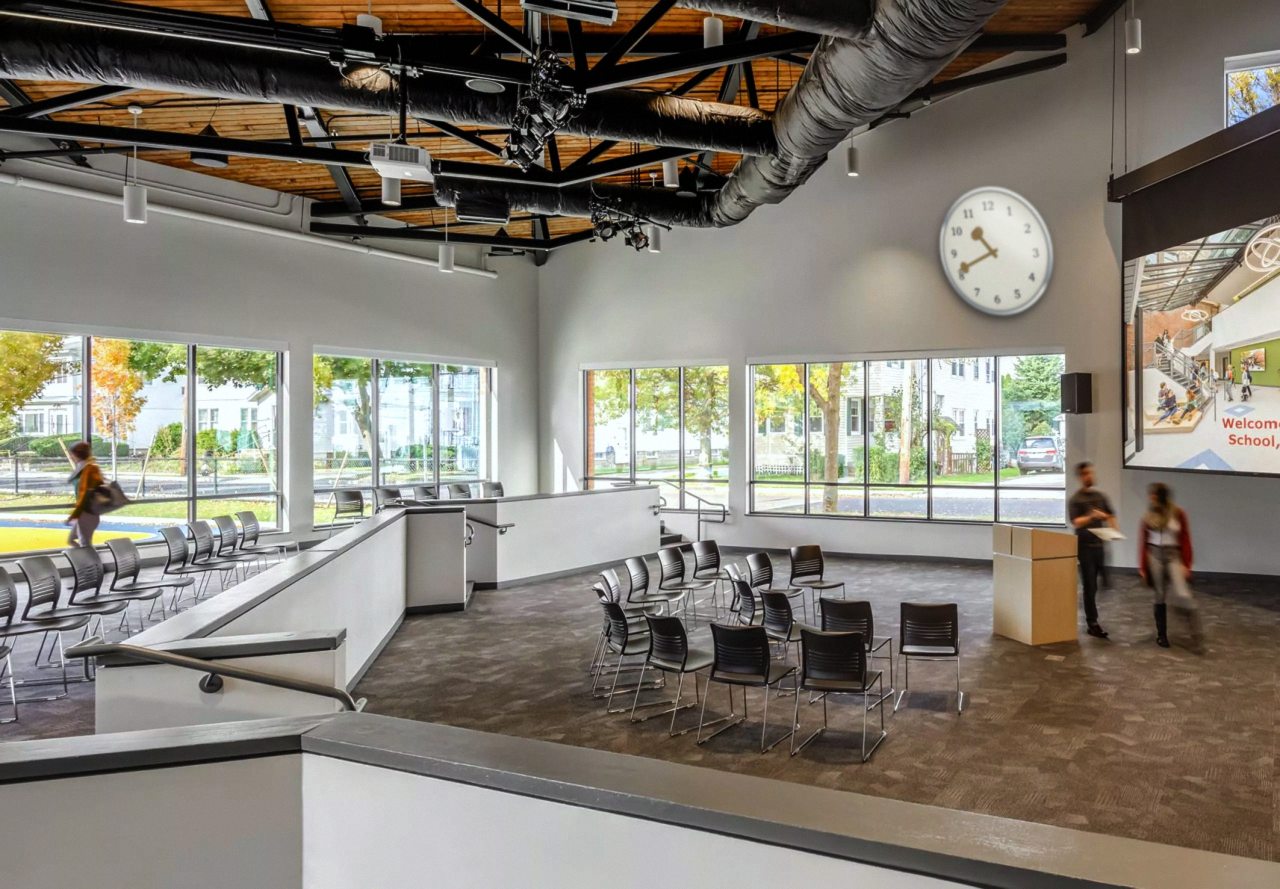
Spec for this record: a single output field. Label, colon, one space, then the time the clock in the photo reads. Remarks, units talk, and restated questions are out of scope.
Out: 10:41
